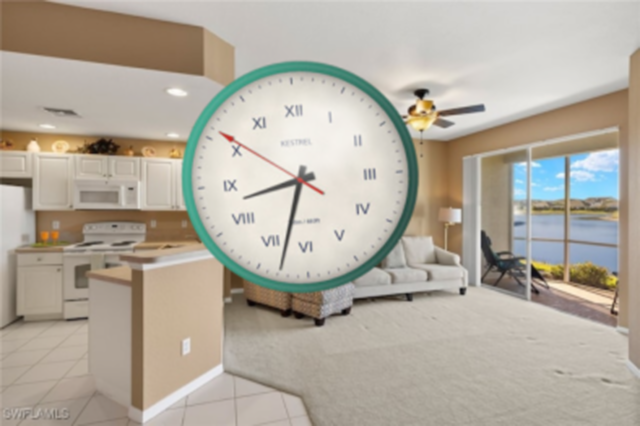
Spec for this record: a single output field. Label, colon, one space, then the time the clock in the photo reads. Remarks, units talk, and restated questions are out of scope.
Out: 8:32:51
